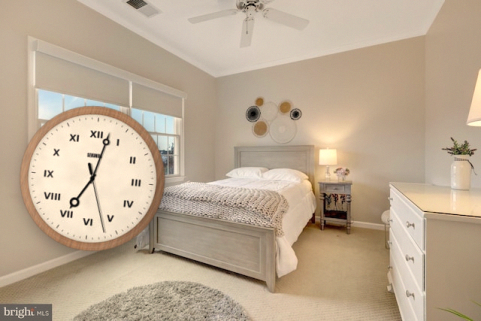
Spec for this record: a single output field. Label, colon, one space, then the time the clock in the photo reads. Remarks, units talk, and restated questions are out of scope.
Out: 7:02:27
